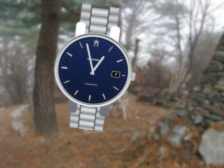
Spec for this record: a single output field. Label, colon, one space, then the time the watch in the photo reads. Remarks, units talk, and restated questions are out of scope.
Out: 12:57
